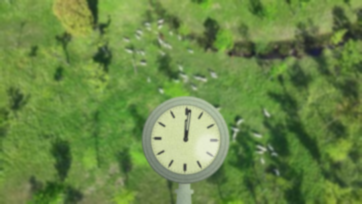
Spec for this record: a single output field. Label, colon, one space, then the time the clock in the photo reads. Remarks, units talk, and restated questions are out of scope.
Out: 12:01
